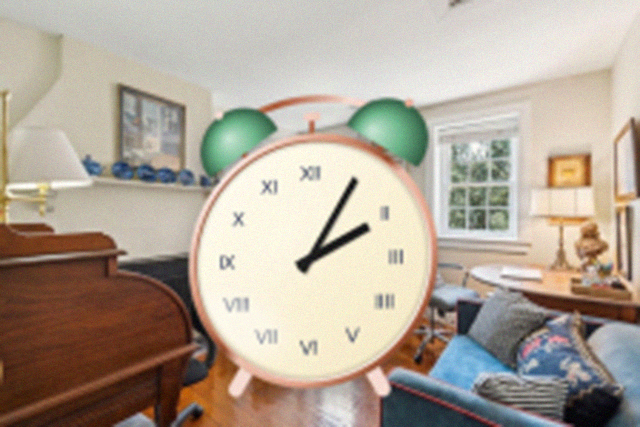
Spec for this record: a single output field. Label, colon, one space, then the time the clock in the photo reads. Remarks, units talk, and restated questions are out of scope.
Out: 2:05
